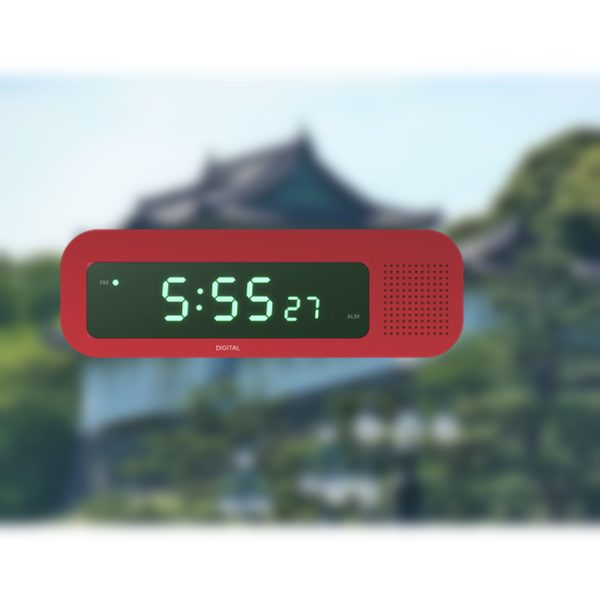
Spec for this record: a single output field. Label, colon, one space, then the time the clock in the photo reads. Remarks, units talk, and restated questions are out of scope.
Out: 5:55:27
